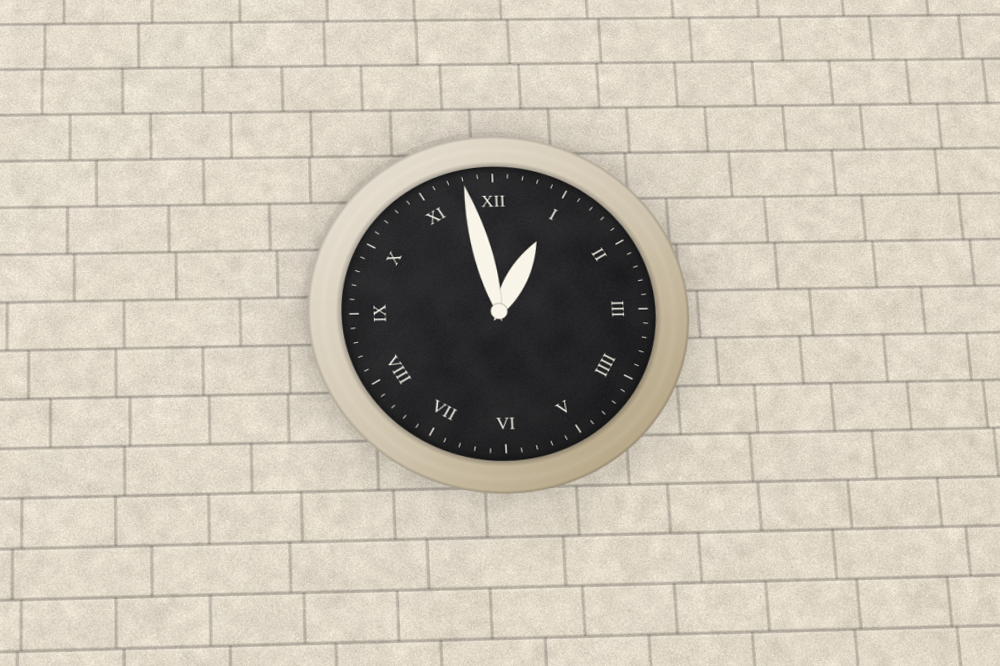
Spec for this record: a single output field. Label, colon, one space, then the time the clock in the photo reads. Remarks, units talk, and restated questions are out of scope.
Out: 12:58
